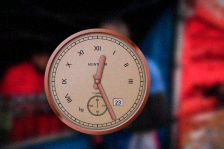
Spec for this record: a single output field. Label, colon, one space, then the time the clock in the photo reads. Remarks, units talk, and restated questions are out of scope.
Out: 12:26
